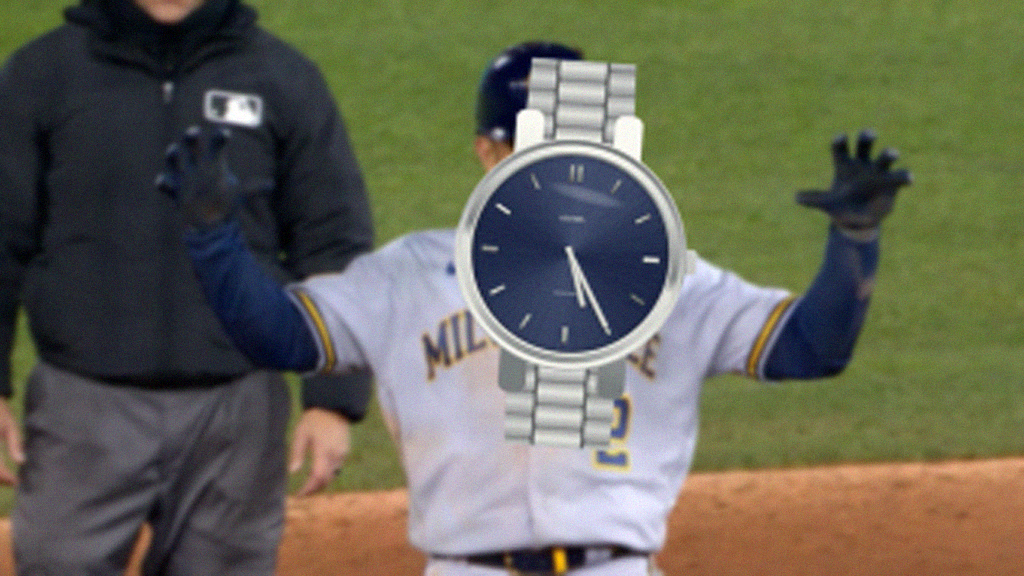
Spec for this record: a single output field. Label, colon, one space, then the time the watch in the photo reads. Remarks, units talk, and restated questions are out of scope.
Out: 5:25
